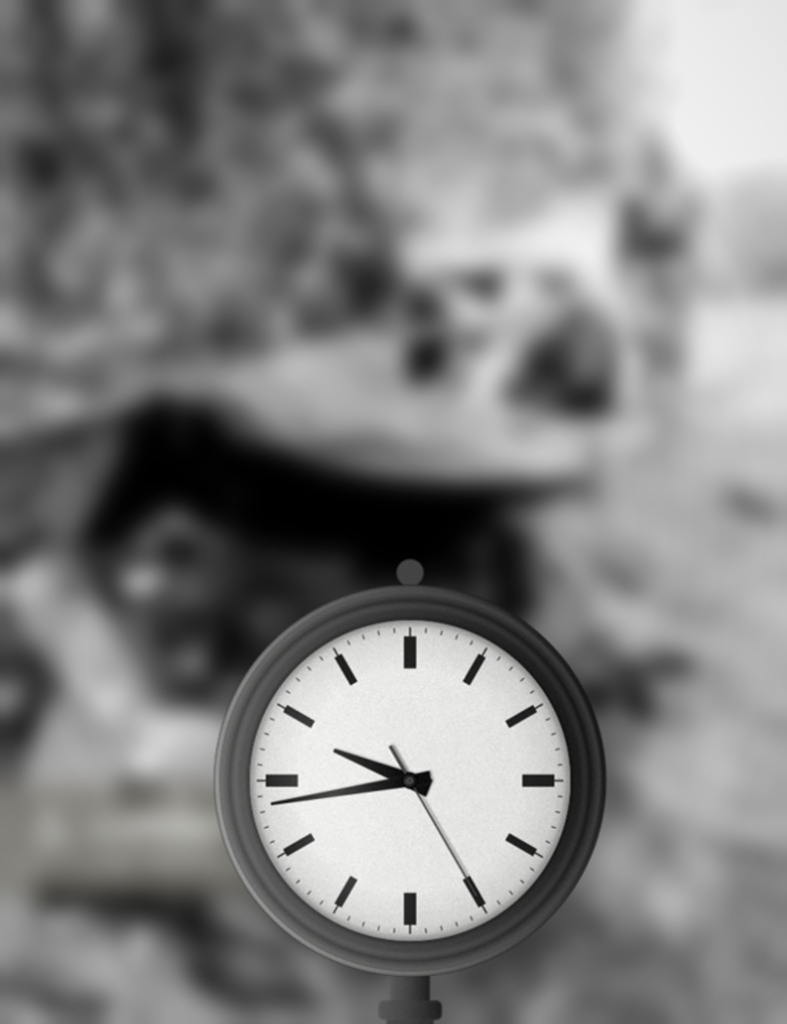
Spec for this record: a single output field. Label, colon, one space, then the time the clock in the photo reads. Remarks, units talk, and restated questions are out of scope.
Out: 9:43:25
